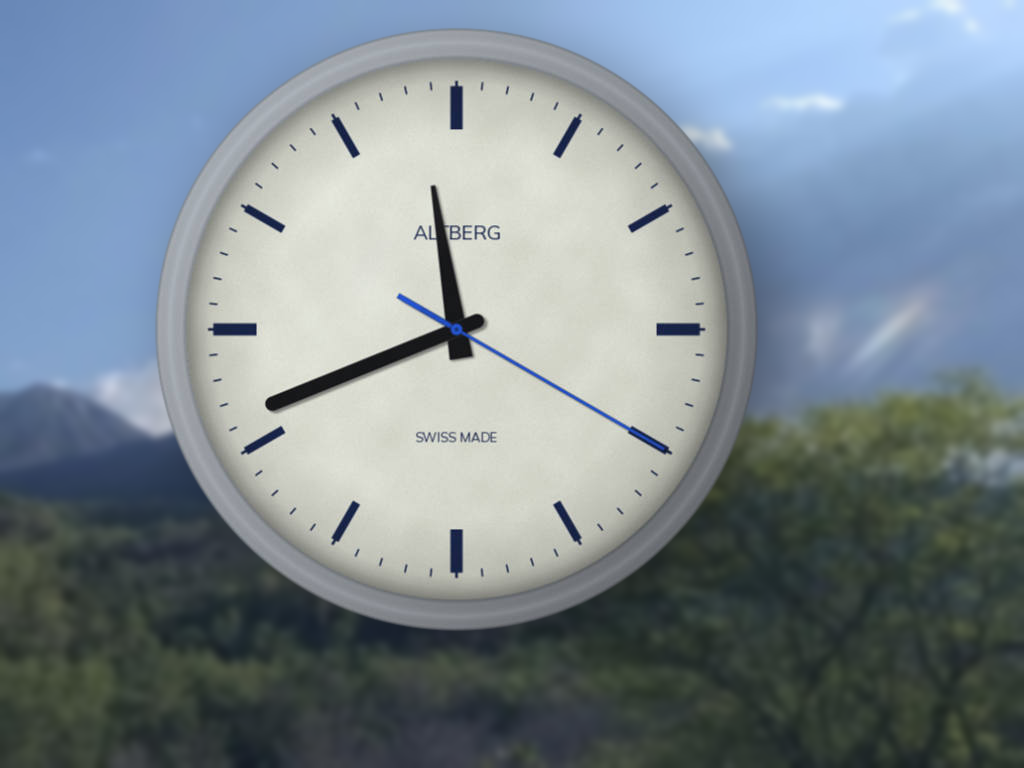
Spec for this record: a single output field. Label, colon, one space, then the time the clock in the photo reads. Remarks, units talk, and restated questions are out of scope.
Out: 11:41:20
